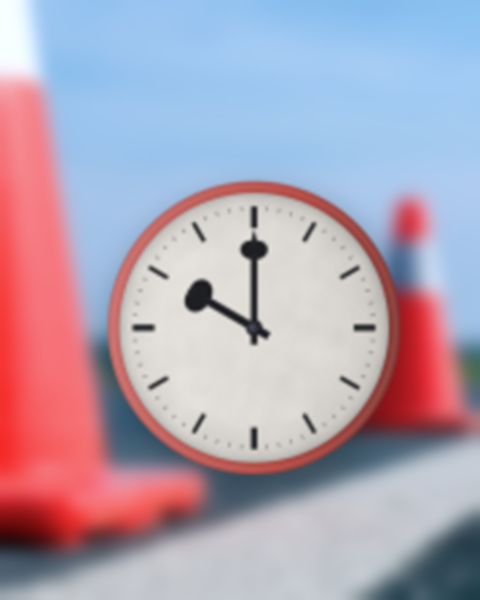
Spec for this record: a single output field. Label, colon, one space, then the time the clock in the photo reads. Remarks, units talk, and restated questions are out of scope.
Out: 10:00
